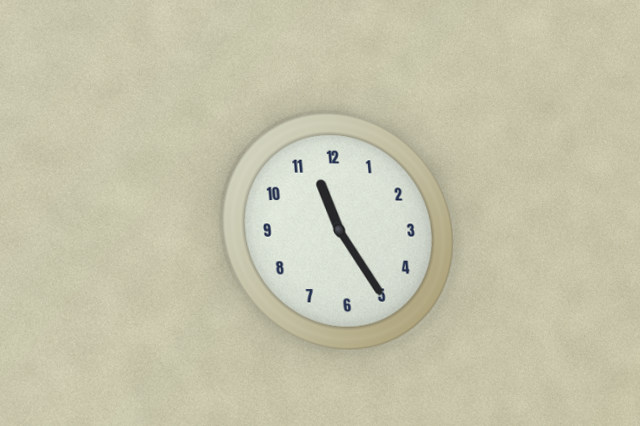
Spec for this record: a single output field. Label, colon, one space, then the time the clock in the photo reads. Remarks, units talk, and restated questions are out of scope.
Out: 11:25
